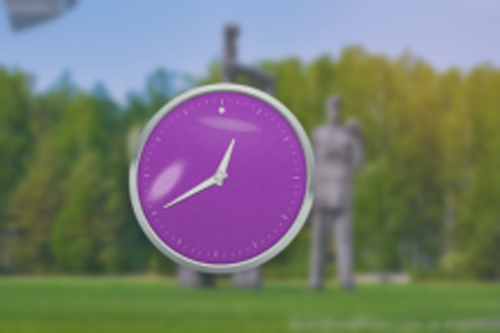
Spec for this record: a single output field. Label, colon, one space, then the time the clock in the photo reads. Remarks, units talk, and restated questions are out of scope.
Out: 12:40
